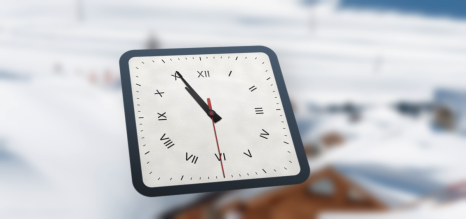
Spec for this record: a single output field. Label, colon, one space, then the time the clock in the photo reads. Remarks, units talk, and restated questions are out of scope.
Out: 10:55:30
